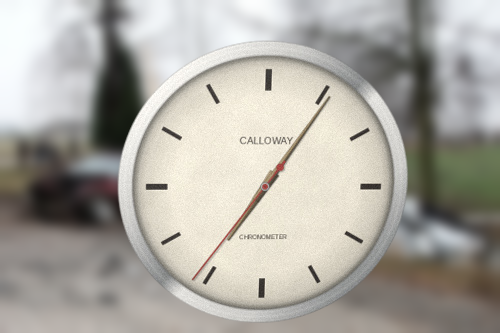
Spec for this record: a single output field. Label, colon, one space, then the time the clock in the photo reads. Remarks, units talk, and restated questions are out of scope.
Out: 7:05:36
